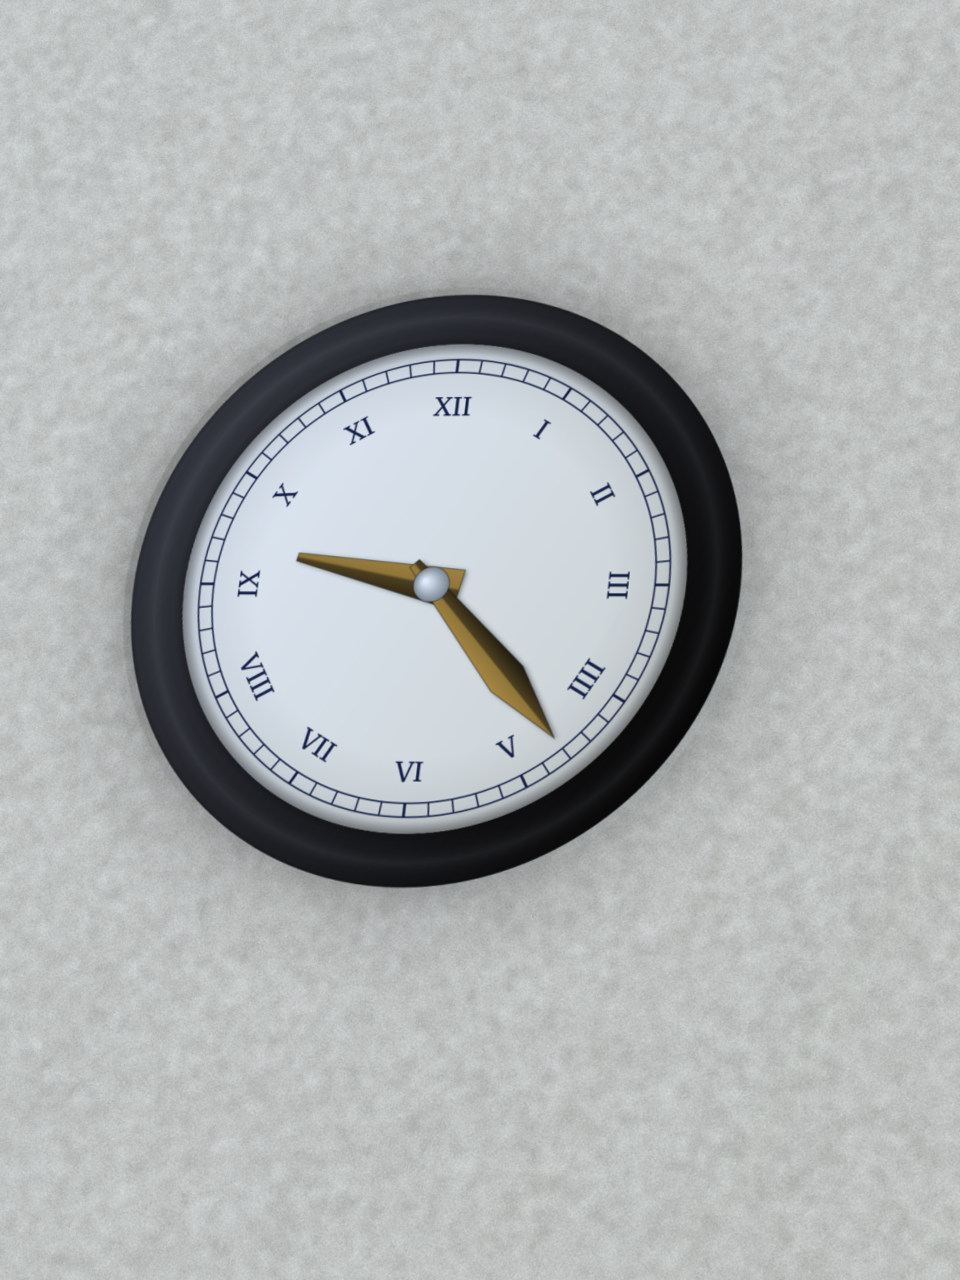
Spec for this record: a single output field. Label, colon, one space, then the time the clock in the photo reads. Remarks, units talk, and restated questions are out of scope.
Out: 9:23
